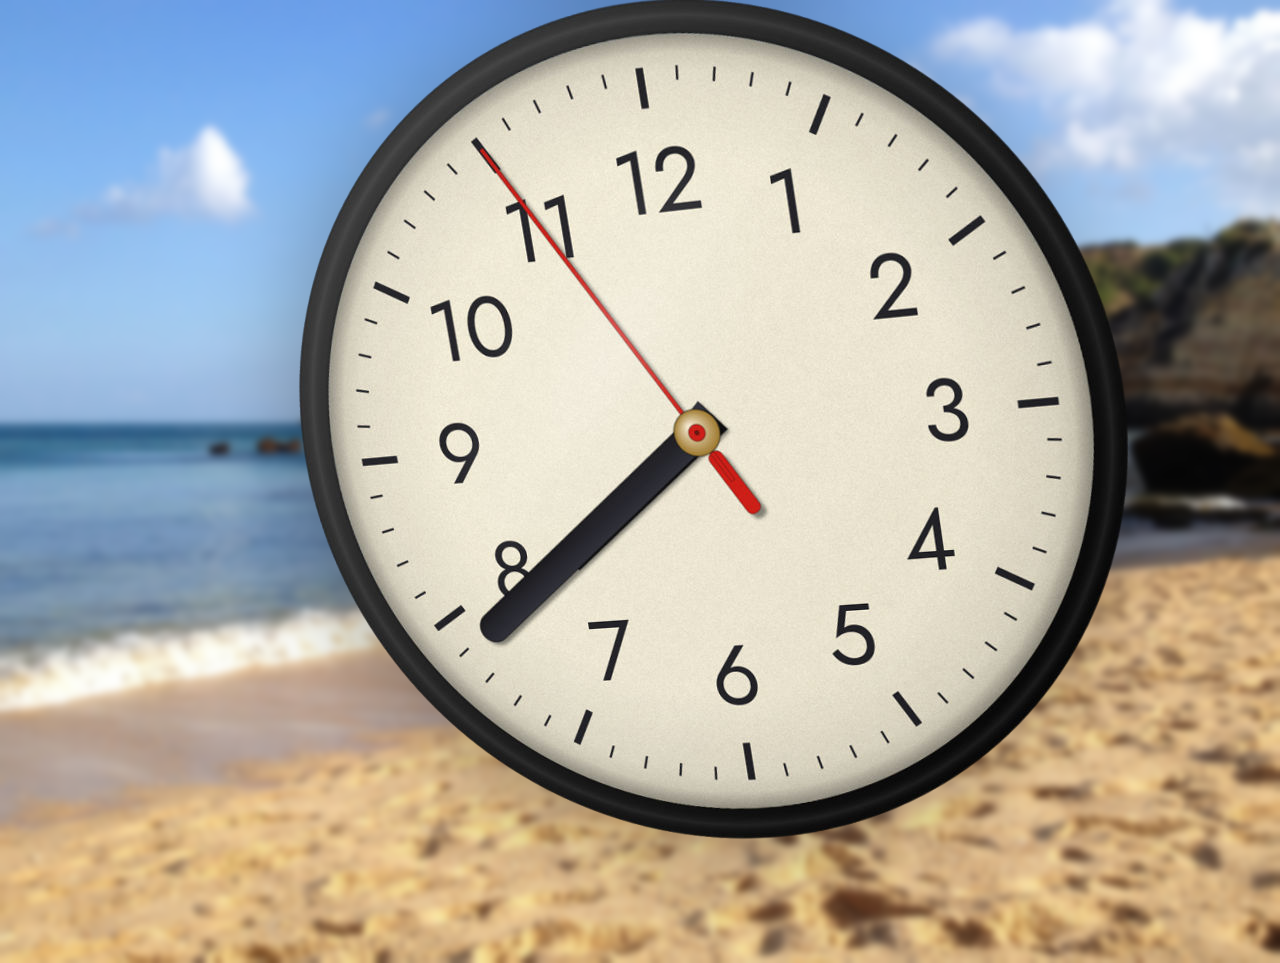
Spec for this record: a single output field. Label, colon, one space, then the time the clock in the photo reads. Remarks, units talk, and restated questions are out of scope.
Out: 7:38:55
